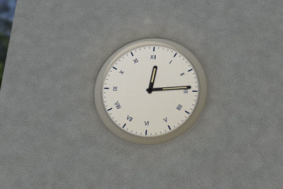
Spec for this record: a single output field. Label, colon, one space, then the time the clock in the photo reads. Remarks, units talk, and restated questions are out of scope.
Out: 12:14
